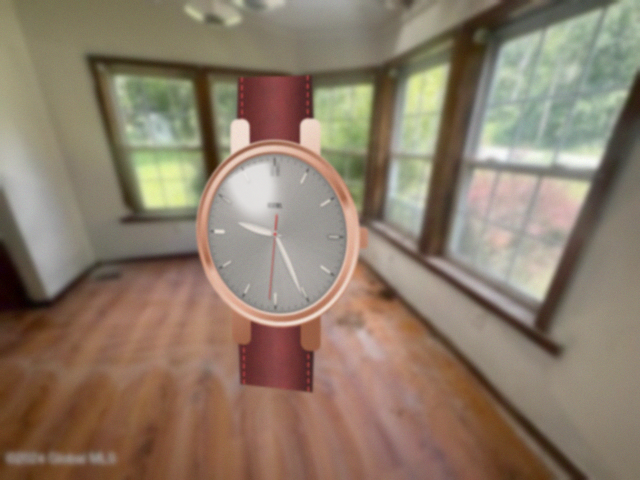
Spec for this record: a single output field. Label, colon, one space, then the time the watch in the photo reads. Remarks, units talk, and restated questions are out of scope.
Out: 9:25:31
